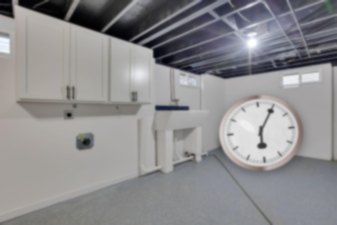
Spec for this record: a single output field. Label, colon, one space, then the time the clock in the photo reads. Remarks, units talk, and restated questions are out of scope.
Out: 6:05
